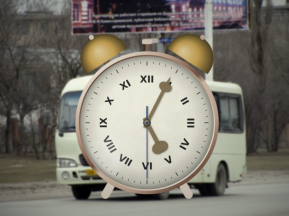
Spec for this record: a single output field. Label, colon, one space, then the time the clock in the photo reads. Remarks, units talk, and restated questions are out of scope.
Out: 5:04:30
